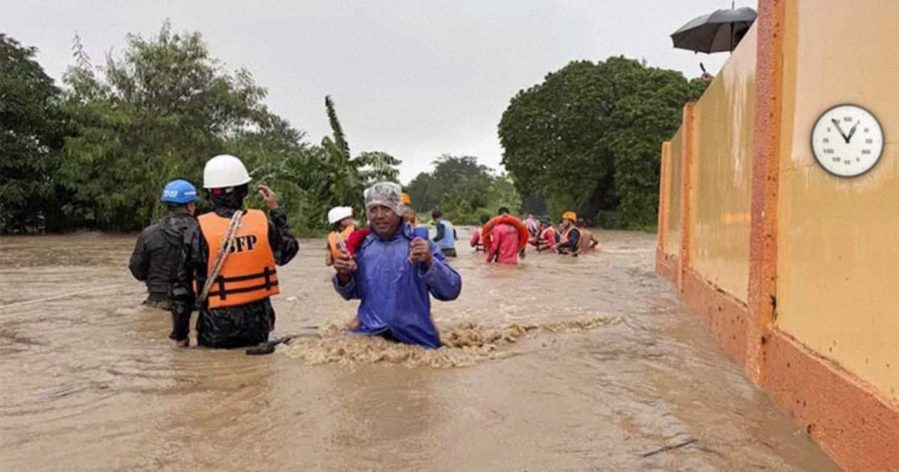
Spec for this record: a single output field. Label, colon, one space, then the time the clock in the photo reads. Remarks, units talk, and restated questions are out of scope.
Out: 12:54
